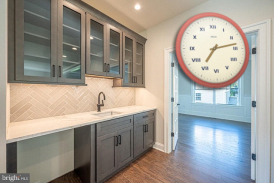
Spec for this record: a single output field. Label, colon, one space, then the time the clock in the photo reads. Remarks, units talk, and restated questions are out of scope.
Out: 7:13
